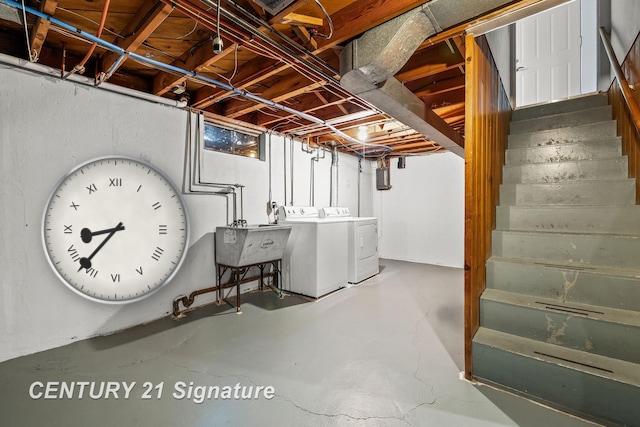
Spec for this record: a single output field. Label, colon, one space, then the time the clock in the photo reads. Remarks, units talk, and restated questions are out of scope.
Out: 8:37
